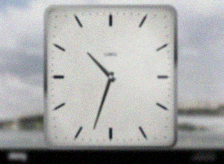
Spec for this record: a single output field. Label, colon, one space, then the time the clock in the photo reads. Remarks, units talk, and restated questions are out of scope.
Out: 10:33
